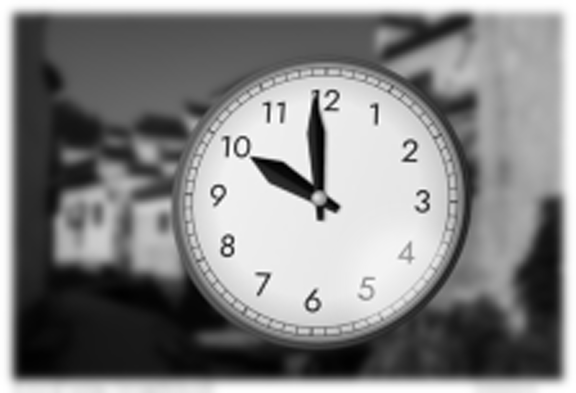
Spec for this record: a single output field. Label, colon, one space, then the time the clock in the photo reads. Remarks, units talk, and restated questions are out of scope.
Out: 9:59
